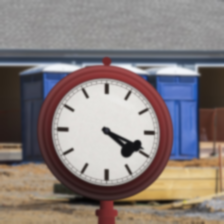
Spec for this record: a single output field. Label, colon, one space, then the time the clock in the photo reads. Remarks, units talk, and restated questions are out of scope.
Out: 4:19
